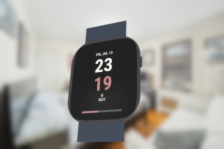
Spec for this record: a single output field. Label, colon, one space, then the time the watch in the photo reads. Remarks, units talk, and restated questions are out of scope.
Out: 23:19
